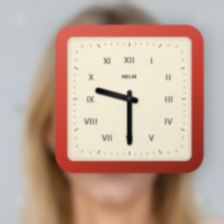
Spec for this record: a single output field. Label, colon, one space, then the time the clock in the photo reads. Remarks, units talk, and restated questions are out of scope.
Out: 9:30
